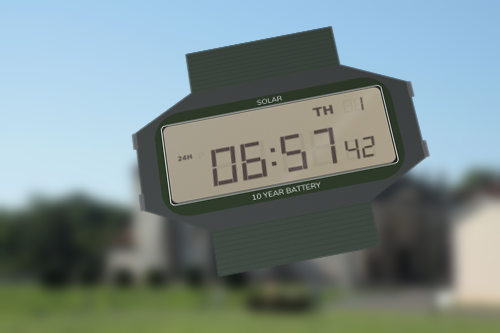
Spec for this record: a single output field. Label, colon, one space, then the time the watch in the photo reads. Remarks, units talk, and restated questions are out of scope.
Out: 6:57:42
